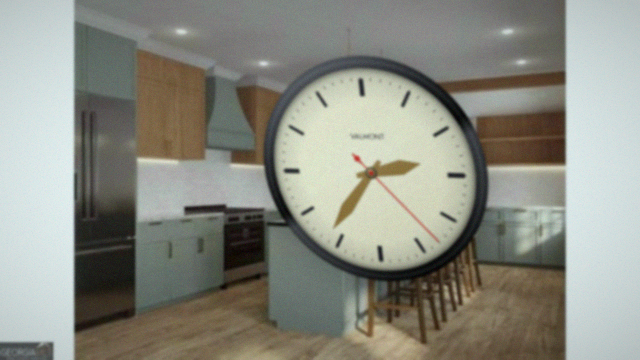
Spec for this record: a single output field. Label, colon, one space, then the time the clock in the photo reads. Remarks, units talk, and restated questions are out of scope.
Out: 2:36:23
